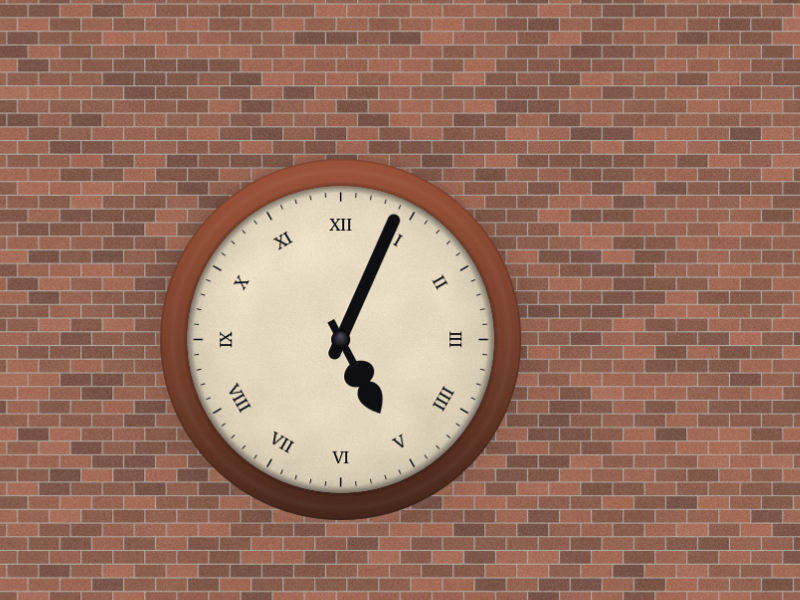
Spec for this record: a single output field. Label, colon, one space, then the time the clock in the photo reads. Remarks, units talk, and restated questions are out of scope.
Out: 5:04
